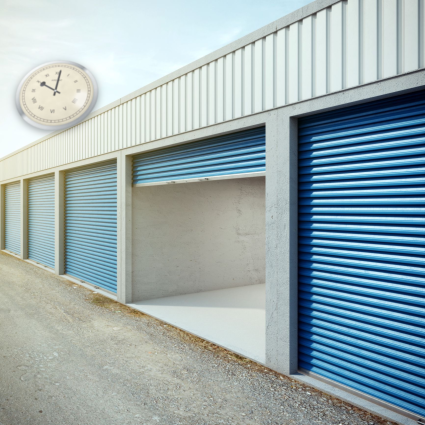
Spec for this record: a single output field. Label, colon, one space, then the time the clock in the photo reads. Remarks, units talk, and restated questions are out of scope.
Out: 10:01
